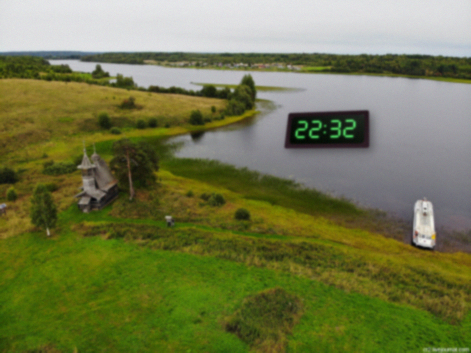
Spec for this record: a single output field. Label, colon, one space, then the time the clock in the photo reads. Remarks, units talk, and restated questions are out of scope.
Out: 22:32
